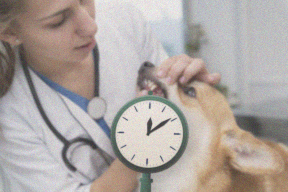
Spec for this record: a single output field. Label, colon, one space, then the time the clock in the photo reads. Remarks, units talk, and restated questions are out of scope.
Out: 12:09
